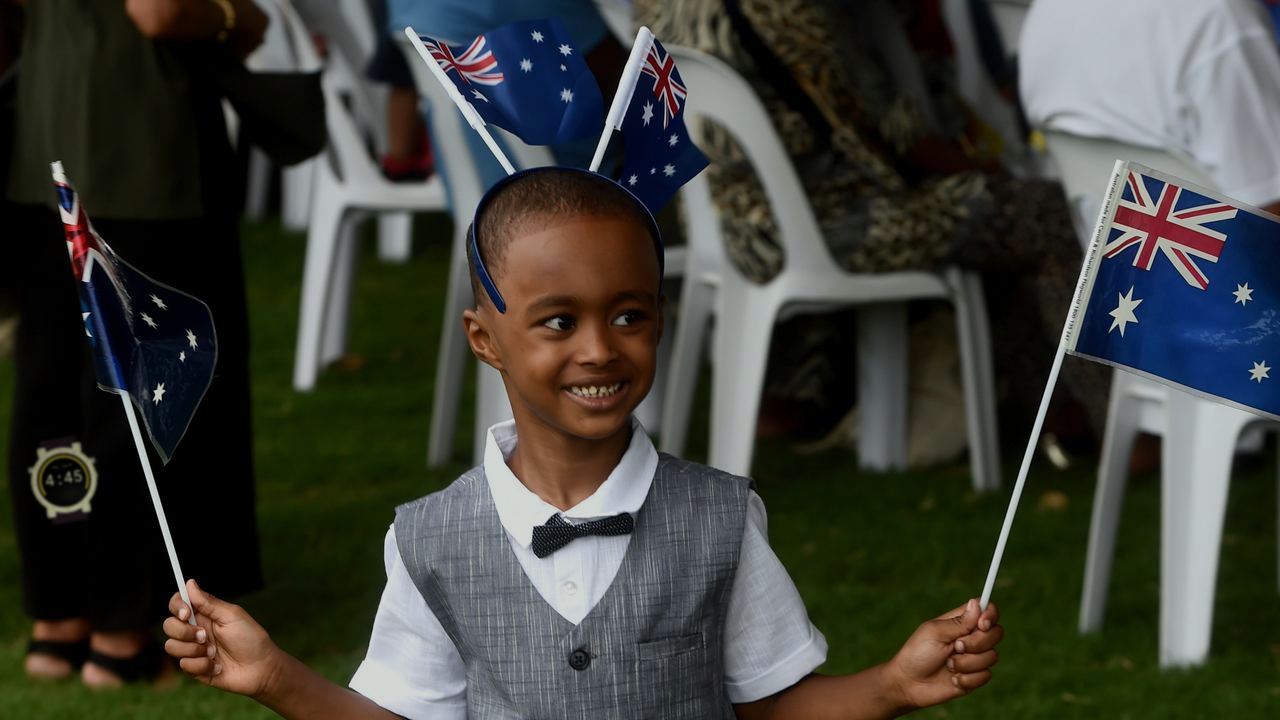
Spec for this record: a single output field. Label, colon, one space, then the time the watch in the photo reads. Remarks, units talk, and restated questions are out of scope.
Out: 4:45
